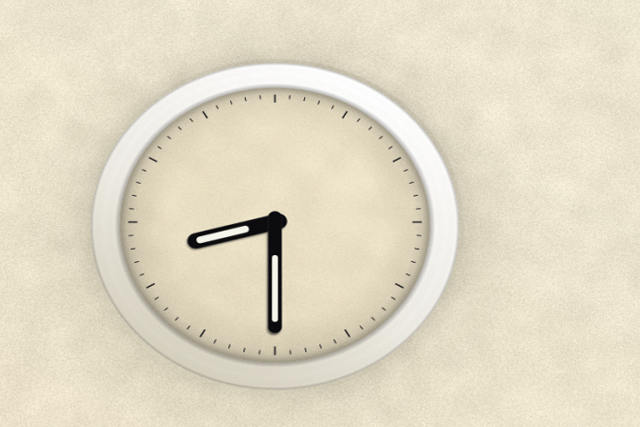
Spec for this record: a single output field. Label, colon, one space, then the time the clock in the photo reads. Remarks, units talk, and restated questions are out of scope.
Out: 8:30
